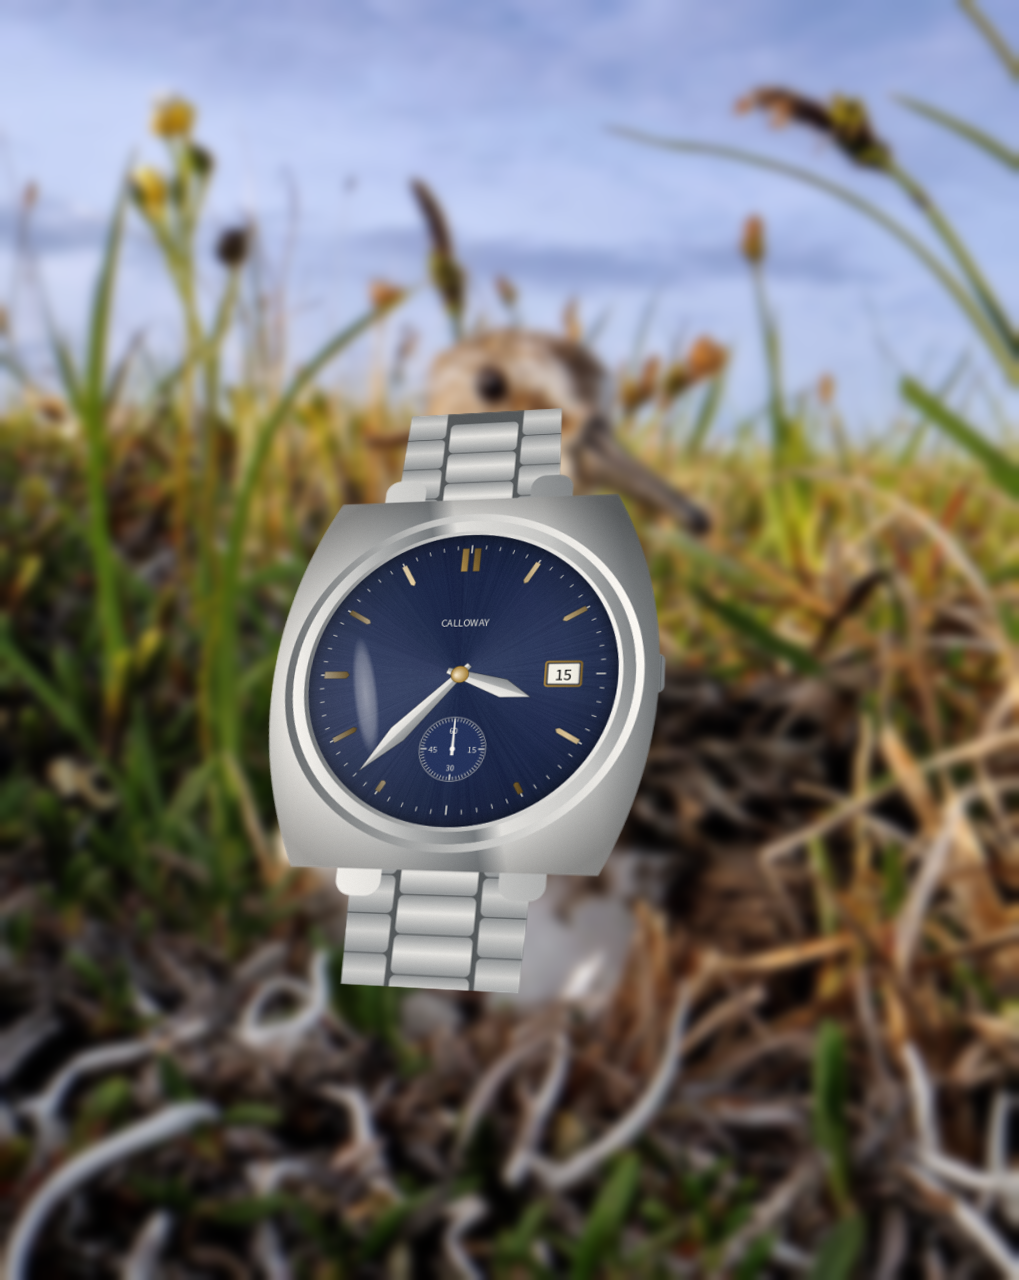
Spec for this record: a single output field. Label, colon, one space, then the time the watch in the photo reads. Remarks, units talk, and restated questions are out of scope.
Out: 3:37
